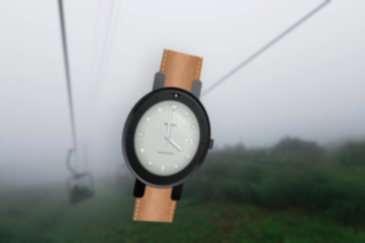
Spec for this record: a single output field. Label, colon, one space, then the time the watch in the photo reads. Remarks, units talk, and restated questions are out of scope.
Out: 3:59
